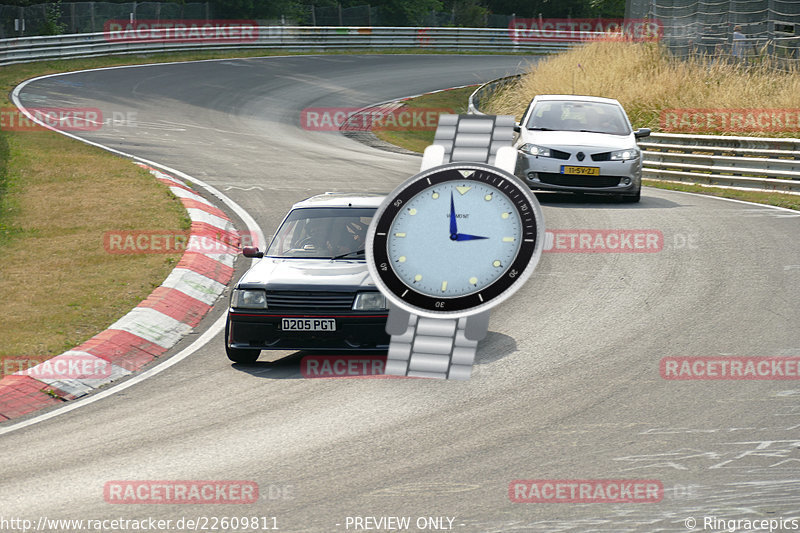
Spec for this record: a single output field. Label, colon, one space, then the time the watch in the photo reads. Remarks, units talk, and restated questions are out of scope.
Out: 2:58
